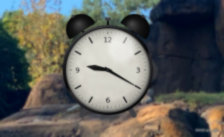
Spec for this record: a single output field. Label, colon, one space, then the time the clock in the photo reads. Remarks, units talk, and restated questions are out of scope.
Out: 9:20
